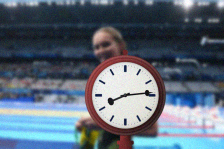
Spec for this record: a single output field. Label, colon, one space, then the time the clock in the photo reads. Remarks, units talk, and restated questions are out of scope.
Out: 8:14
